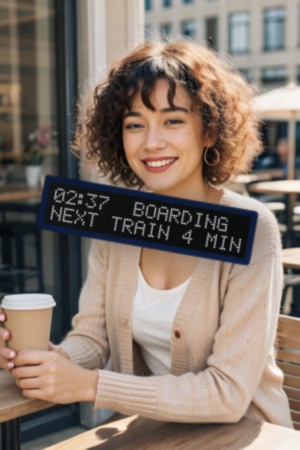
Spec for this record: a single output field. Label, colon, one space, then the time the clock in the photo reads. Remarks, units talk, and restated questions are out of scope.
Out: 2:37
